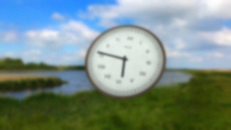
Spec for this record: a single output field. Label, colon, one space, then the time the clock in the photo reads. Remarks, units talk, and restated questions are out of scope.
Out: 5:46
